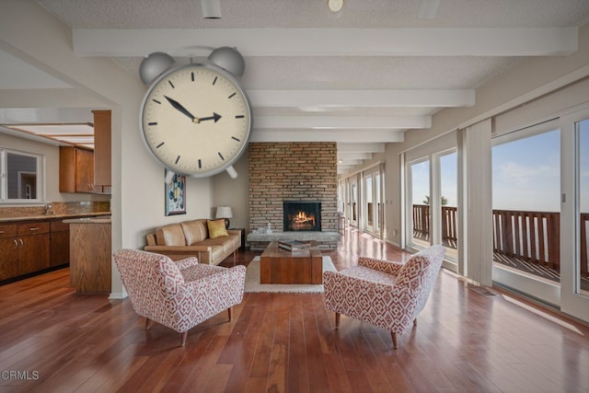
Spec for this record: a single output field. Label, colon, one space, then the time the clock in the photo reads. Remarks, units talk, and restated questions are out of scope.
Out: 2:52
